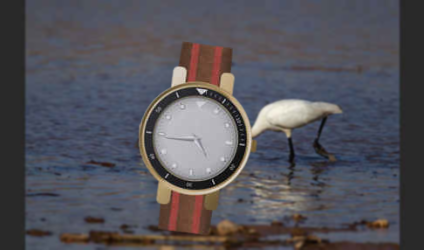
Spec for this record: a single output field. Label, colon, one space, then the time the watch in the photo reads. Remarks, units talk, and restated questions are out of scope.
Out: 4:44
